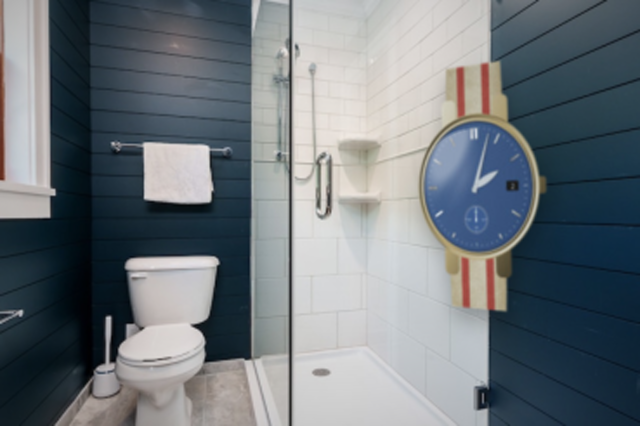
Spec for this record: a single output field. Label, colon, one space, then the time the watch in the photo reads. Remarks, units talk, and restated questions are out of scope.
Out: 2:03
